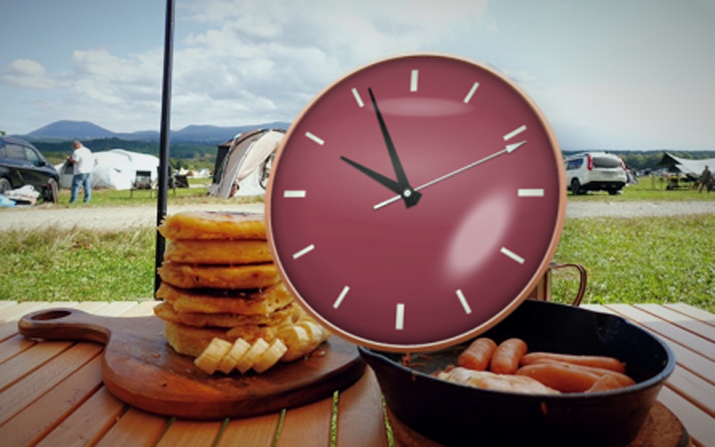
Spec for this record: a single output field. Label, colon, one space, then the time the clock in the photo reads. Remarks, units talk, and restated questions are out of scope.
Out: 9:56:11
